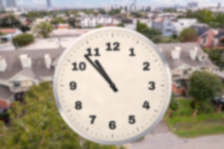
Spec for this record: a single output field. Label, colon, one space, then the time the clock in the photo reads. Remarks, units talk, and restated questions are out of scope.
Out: 10:53
